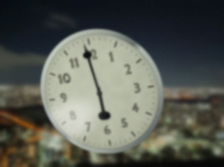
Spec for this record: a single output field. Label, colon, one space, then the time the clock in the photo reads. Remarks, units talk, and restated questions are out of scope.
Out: 5:59
